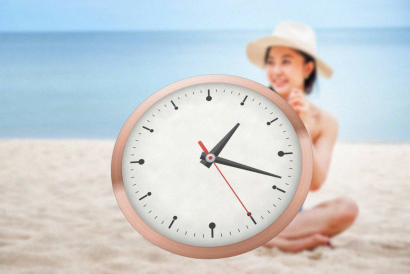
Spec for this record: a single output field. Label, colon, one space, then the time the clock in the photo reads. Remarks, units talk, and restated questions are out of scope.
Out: 1:18:25
